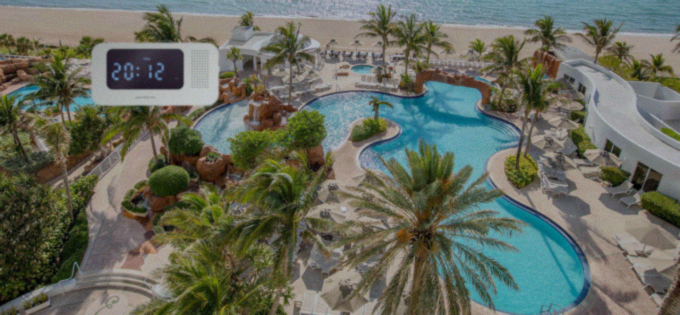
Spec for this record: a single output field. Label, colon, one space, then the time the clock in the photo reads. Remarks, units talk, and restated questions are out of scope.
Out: 20:12
